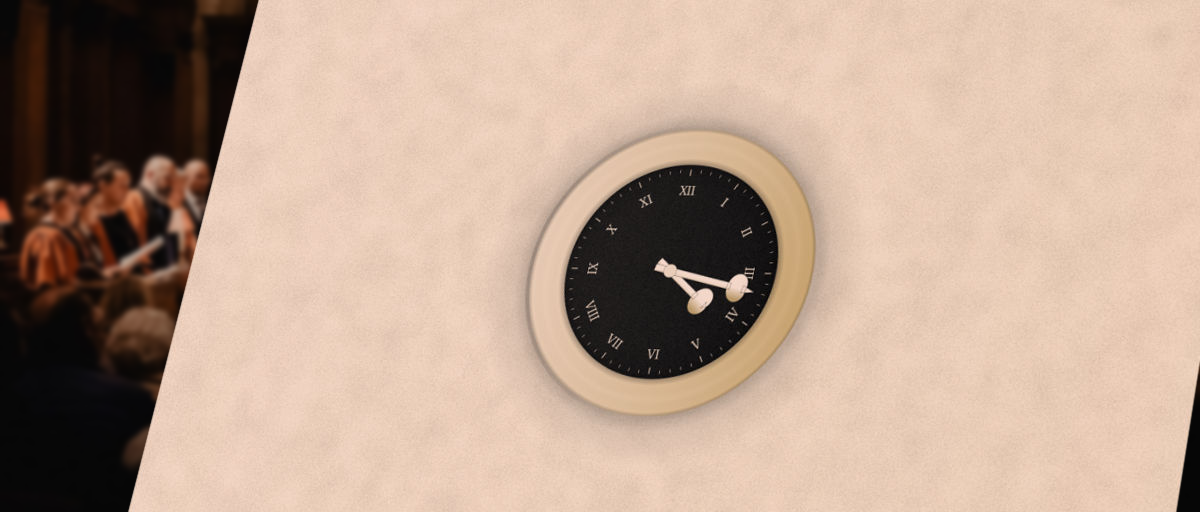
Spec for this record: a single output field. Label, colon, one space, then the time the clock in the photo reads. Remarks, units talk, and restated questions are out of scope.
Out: 4:17
